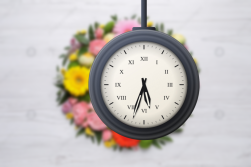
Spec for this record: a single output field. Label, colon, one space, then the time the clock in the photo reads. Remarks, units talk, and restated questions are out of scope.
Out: 5:33
